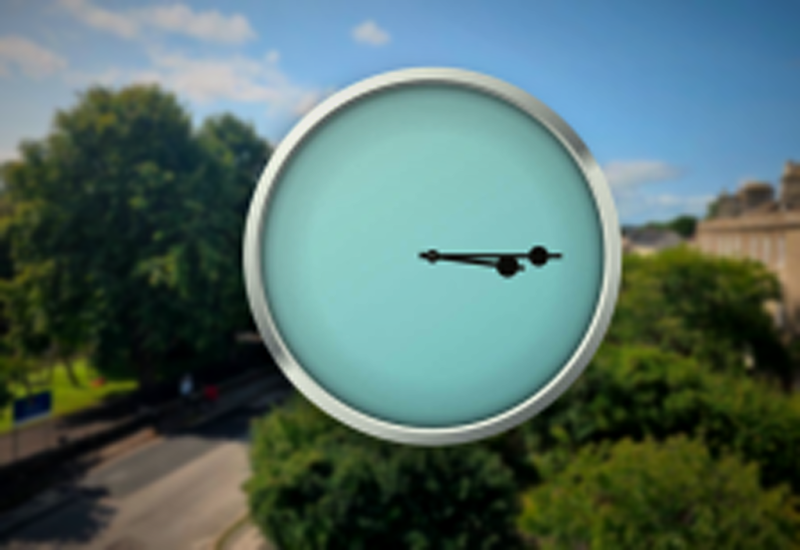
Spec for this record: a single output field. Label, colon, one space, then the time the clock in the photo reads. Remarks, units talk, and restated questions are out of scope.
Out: 3:15
